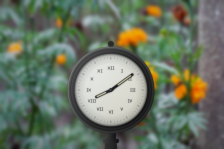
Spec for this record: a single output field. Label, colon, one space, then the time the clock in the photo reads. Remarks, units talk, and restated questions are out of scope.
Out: 8:09
